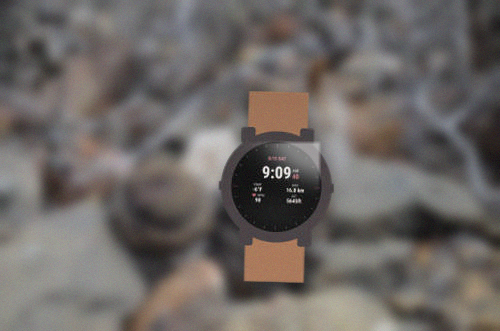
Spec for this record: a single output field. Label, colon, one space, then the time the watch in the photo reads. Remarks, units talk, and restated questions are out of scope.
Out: 9:09
